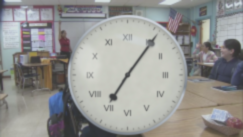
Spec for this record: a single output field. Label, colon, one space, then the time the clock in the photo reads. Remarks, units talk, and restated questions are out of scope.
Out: 7:06
